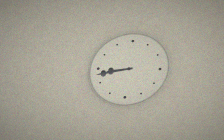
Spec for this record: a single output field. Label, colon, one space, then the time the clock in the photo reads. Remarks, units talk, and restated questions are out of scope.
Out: 8:43
